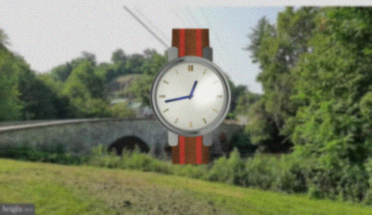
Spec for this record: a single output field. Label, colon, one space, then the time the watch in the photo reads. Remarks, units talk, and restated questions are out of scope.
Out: 12:43
